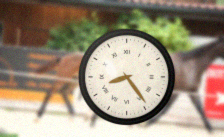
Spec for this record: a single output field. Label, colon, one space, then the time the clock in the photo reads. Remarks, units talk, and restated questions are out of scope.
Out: 8:24
